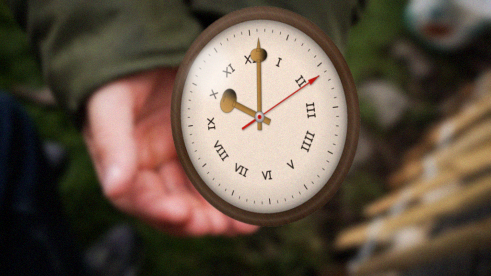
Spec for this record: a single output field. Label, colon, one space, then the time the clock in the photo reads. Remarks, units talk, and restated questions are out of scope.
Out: 10:01:11
